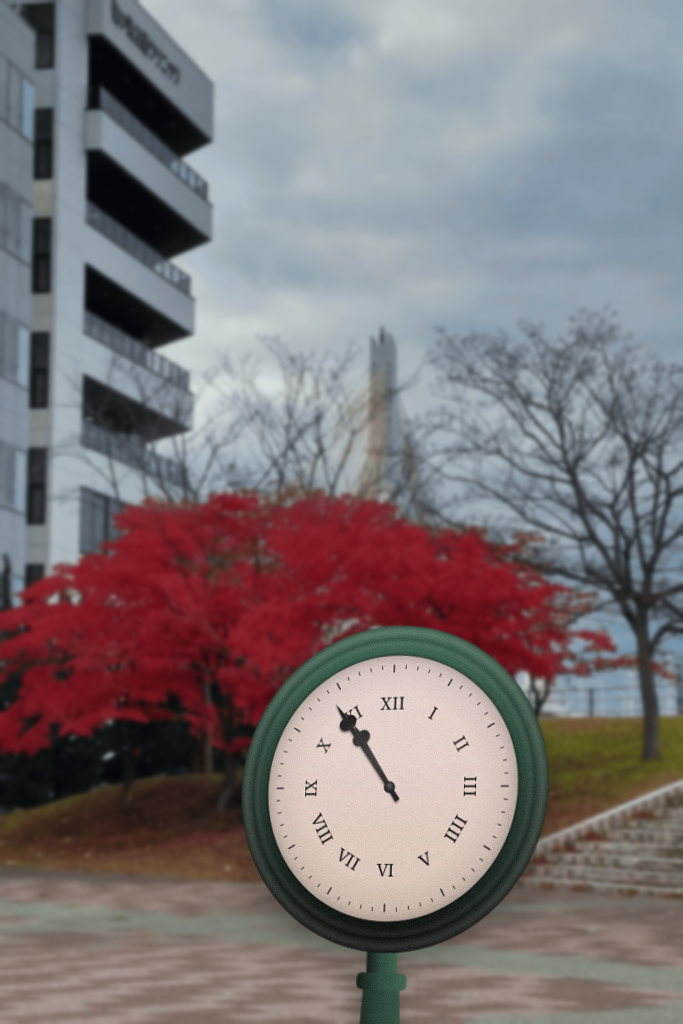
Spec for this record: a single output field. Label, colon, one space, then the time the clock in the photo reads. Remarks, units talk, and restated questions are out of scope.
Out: 10:54
